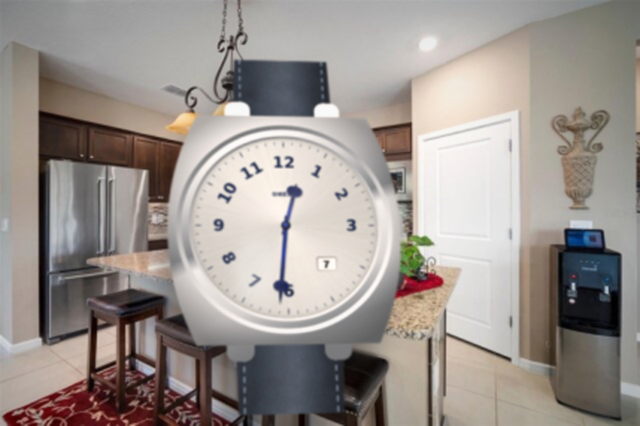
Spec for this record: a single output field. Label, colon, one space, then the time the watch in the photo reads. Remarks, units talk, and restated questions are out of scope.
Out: 12:31
